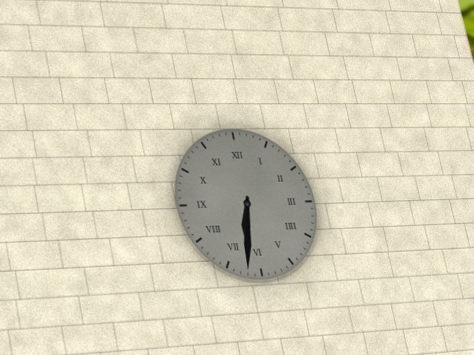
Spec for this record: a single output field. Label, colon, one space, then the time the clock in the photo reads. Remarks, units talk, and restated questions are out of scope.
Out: 6:32
